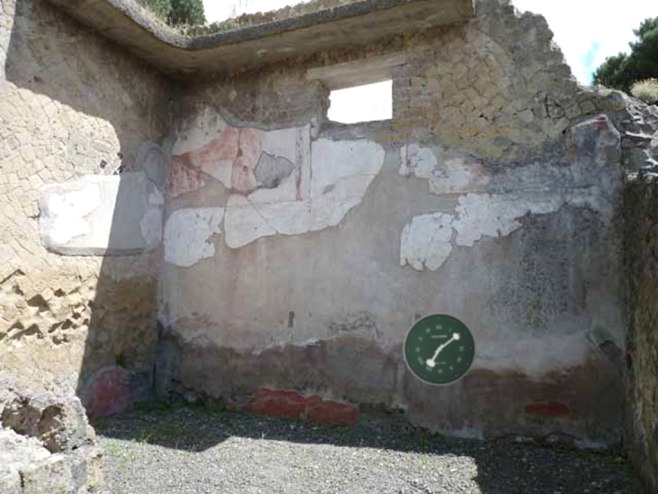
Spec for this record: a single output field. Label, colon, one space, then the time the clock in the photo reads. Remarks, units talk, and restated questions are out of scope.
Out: 7:09
